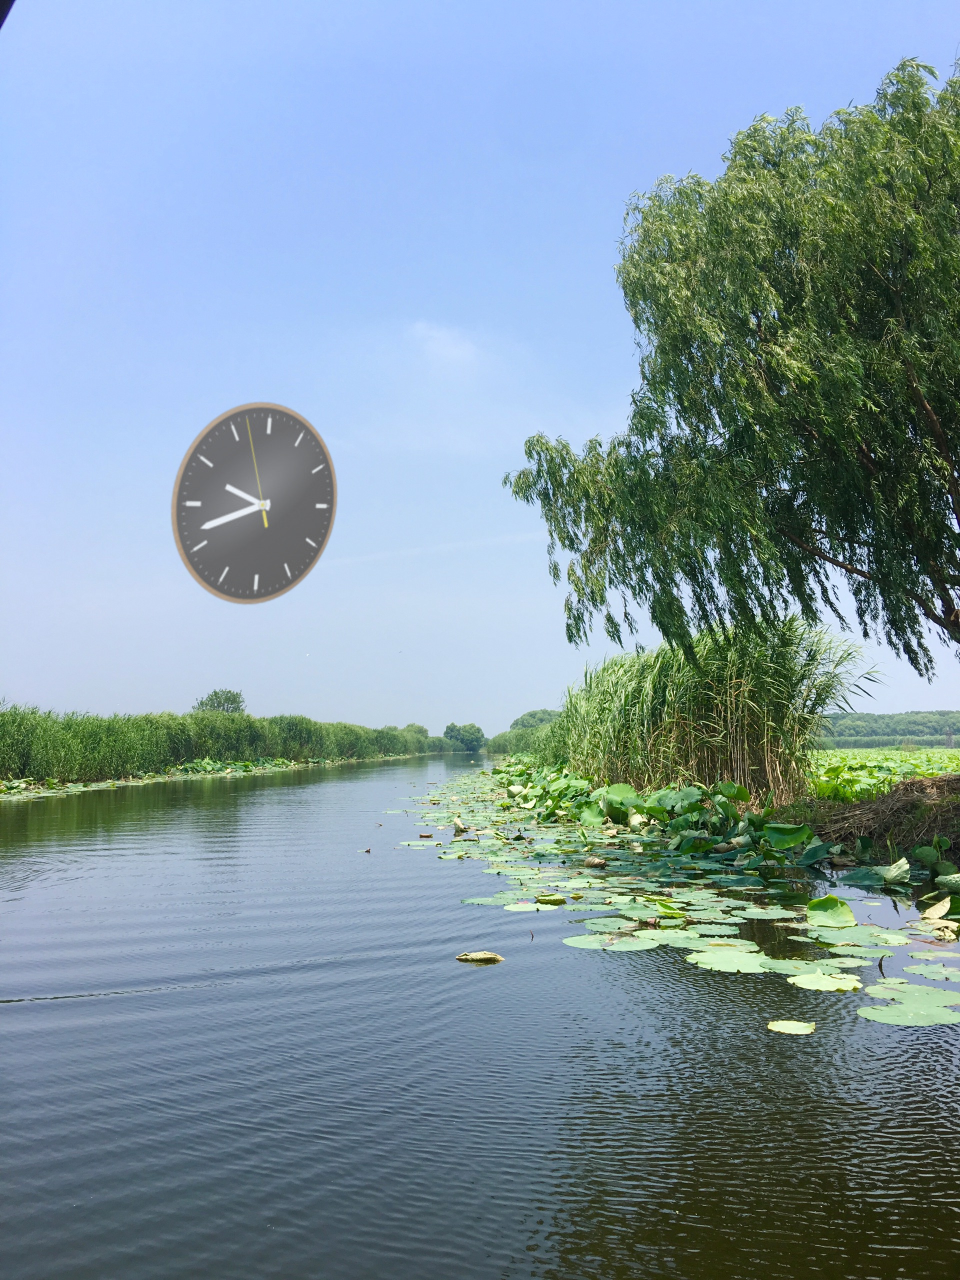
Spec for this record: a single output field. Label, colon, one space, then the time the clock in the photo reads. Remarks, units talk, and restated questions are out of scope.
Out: 9:41:57
